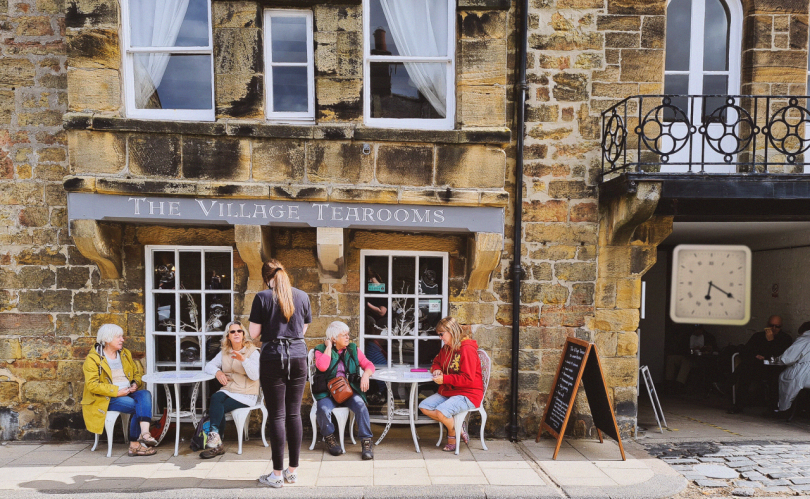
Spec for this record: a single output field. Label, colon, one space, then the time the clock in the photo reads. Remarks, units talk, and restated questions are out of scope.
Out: 6:20
